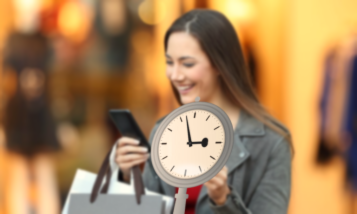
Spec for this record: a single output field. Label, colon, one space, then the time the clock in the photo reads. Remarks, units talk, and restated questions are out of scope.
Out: 2:57
